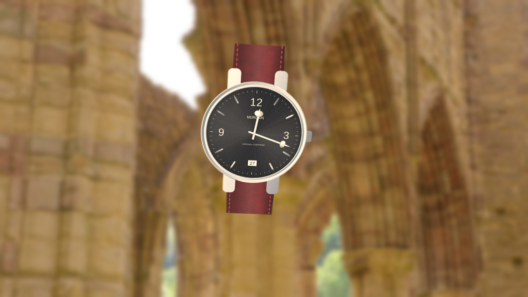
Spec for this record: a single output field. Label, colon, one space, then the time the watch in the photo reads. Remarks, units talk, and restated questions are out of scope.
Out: 12:18
